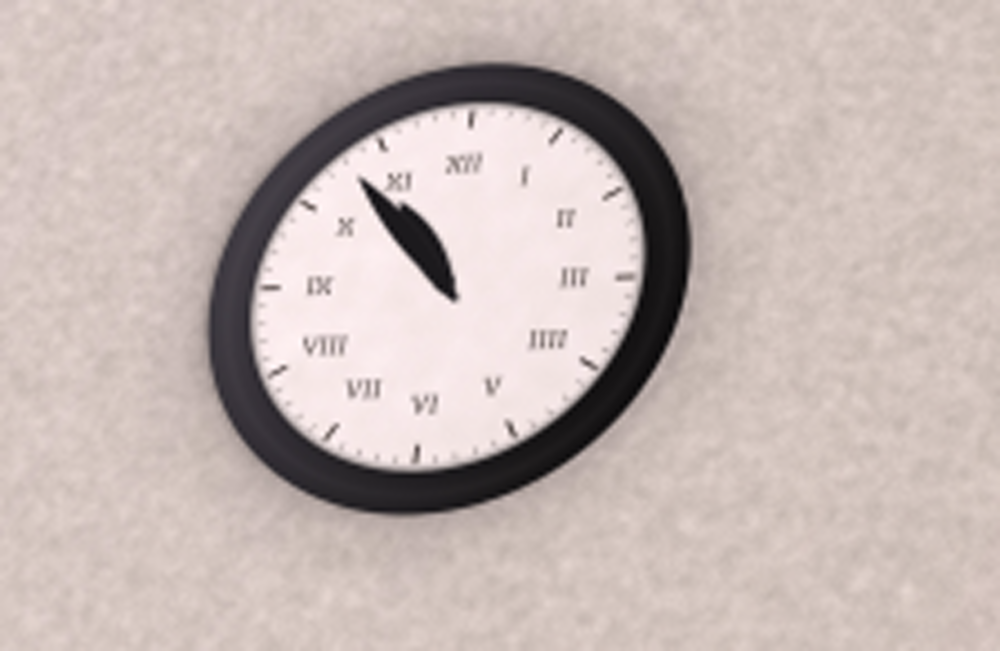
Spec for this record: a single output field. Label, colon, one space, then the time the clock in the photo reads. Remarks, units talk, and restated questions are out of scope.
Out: 10:53
